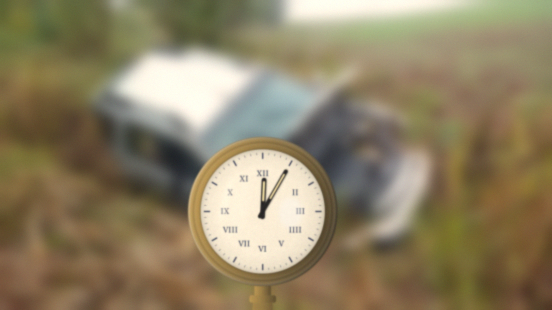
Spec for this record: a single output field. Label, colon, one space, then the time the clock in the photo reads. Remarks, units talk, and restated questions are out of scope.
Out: 12:05
